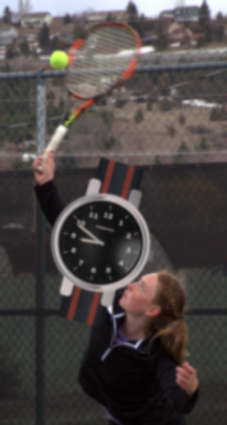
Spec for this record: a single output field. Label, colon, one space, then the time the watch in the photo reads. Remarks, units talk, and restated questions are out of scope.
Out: 8:49
